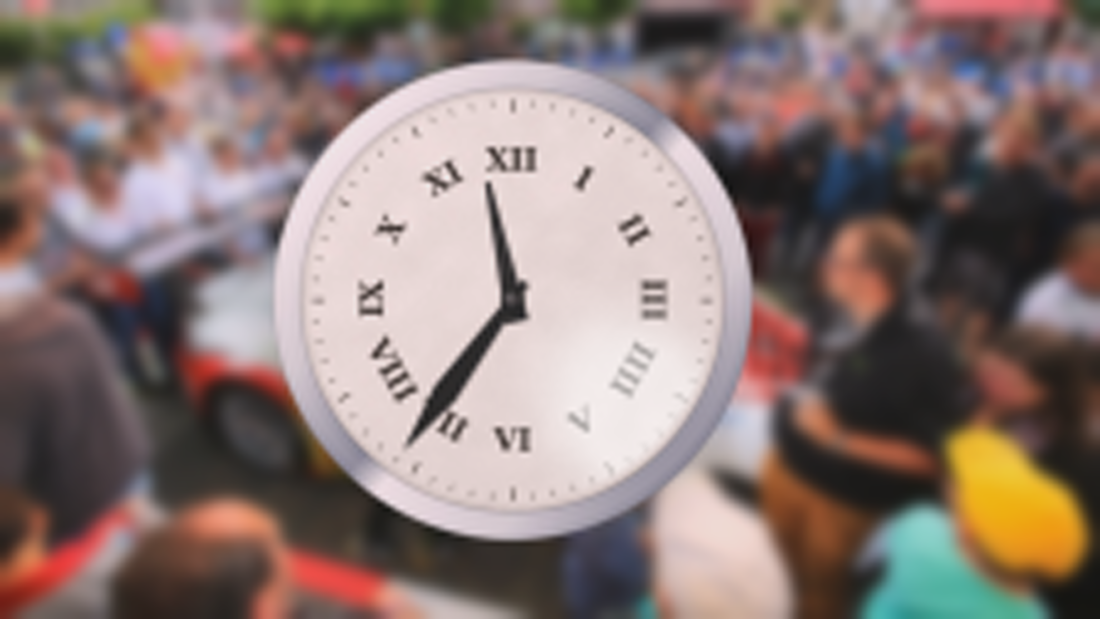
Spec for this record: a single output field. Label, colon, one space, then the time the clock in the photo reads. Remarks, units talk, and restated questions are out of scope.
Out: 11:36
